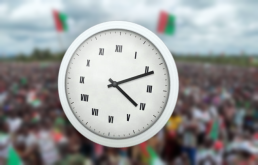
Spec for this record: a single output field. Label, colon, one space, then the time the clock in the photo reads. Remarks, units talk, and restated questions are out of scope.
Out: 4:11
